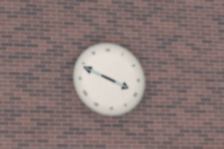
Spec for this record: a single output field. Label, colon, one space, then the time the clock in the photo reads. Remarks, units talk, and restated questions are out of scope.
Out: 3:49
